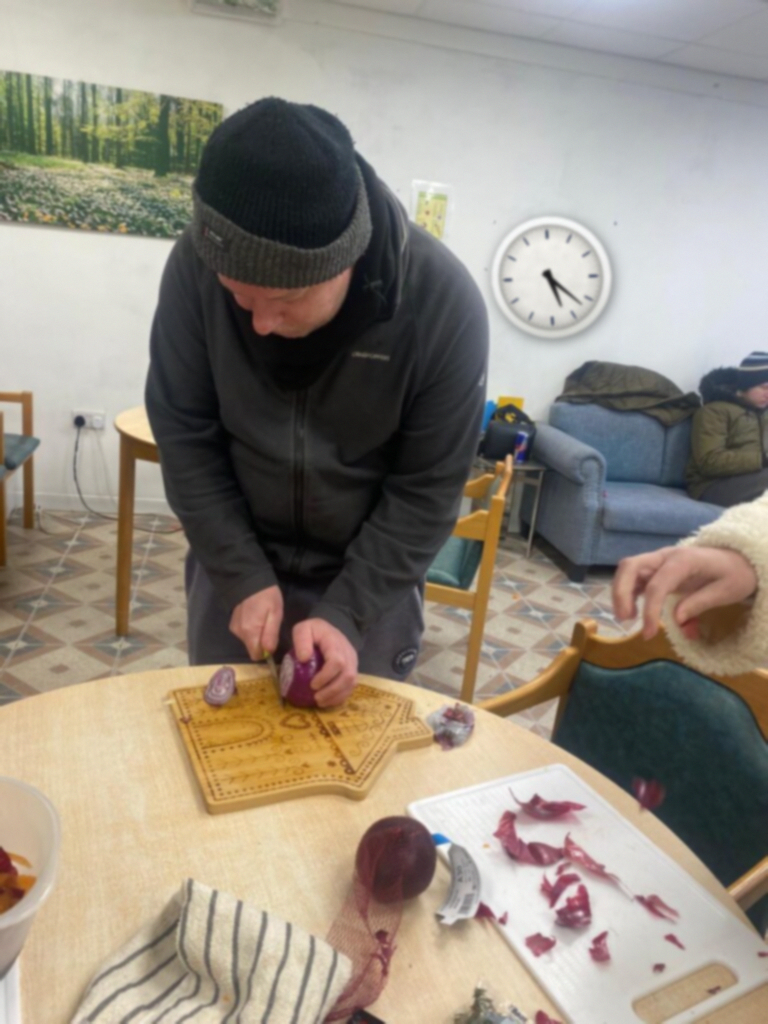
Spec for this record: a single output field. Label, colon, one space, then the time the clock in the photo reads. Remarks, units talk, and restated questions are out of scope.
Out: 5:22
